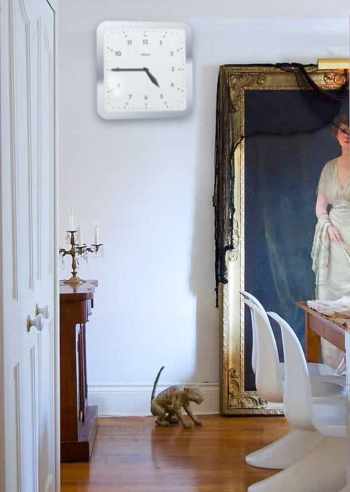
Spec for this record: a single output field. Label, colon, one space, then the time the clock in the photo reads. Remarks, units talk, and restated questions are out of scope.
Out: 4:45
